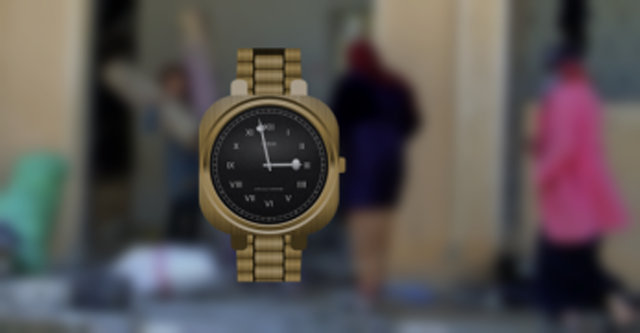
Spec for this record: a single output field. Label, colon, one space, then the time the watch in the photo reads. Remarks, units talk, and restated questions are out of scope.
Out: 2:58
